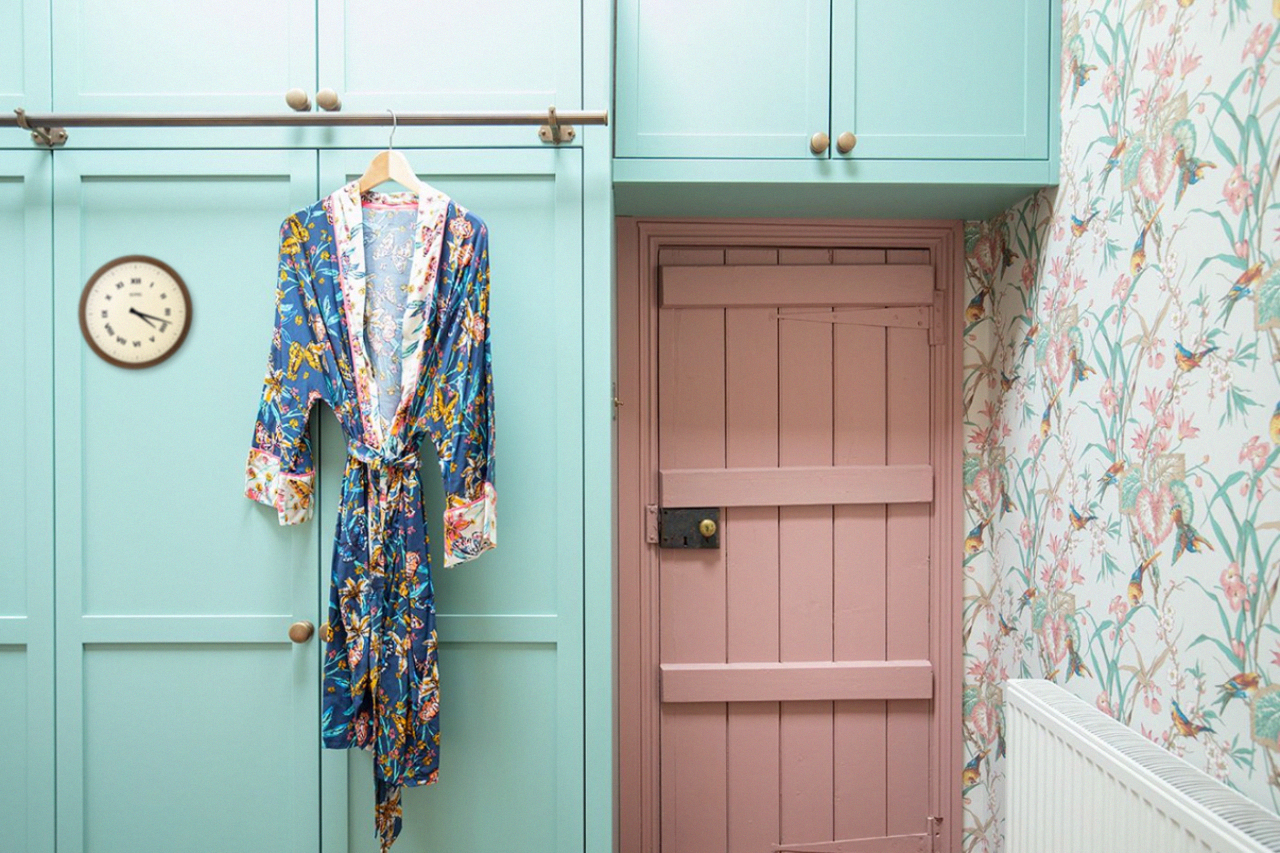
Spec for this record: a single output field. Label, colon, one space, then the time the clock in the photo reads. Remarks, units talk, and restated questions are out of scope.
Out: 4:18
